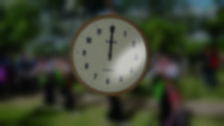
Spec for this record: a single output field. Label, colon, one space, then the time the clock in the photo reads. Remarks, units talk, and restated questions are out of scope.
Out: 12:00
